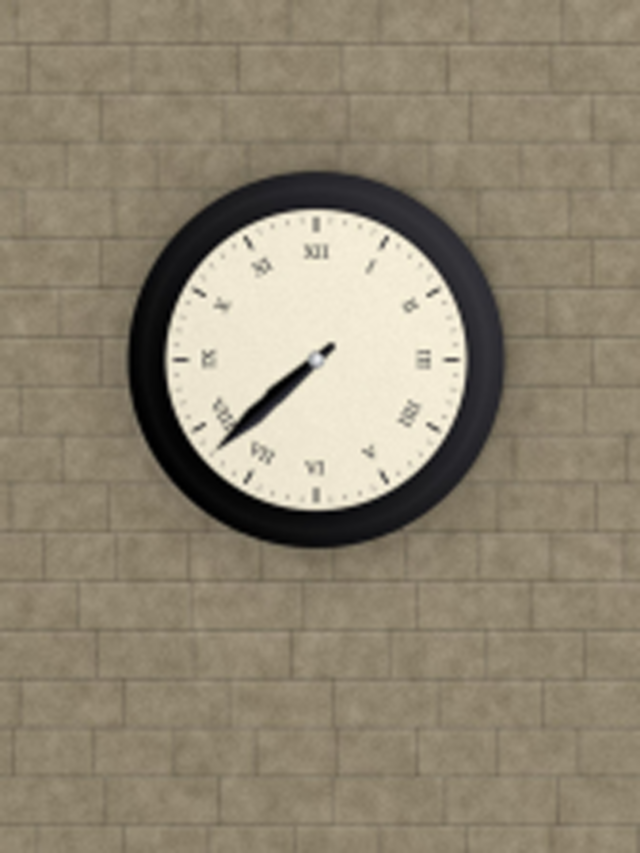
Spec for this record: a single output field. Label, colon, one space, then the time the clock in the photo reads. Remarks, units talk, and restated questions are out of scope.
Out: 7:38
